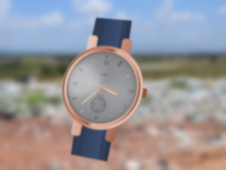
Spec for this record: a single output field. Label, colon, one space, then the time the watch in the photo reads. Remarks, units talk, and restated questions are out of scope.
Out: 3:37
